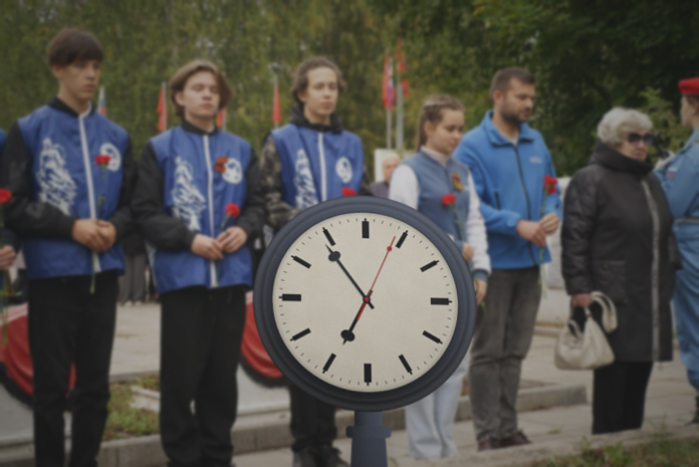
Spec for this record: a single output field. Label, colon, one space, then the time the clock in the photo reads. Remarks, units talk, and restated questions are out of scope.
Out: 6:54:04
